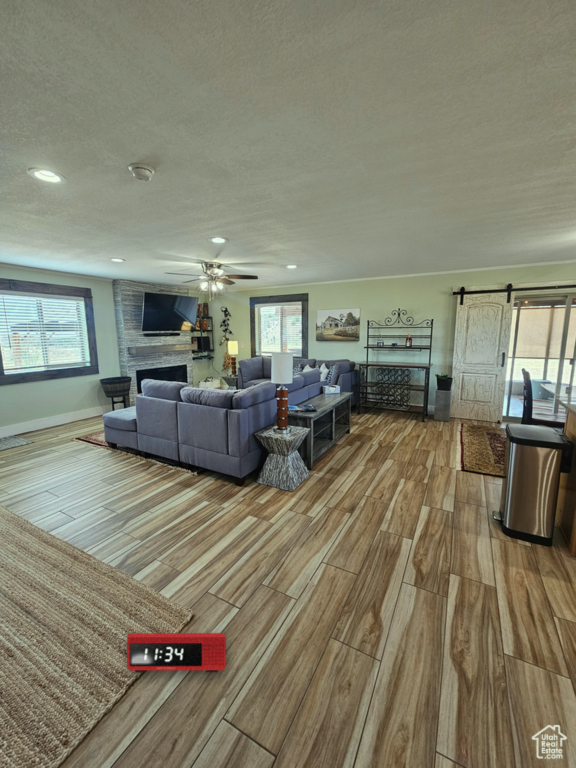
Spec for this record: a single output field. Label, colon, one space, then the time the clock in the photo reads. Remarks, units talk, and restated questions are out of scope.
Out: 11:34
